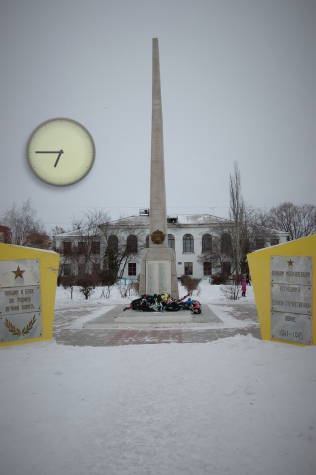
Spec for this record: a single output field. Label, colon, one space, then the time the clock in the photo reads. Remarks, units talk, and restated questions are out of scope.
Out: 6:45
